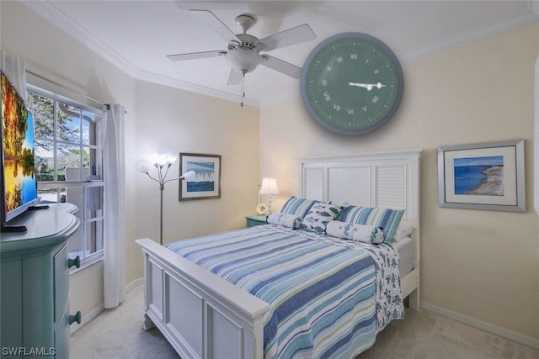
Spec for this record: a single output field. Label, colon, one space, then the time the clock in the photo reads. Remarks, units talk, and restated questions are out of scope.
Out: 3:15
